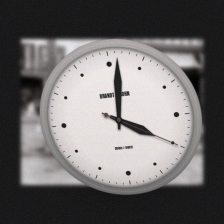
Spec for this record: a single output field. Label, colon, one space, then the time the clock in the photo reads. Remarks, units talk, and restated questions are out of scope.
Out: 4:01:20
